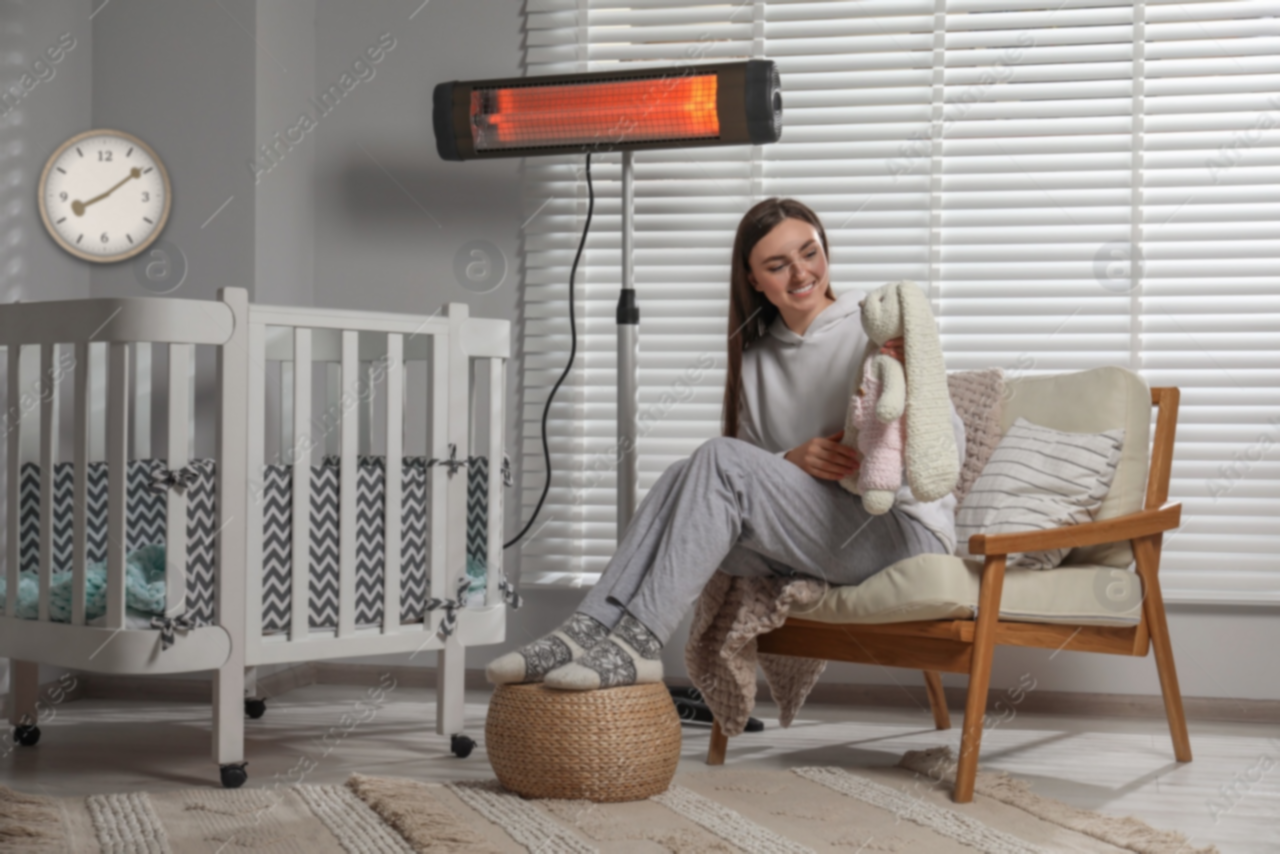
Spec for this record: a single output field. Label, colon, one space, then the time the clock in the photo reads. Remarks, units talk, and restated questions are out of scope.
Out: 8:09
